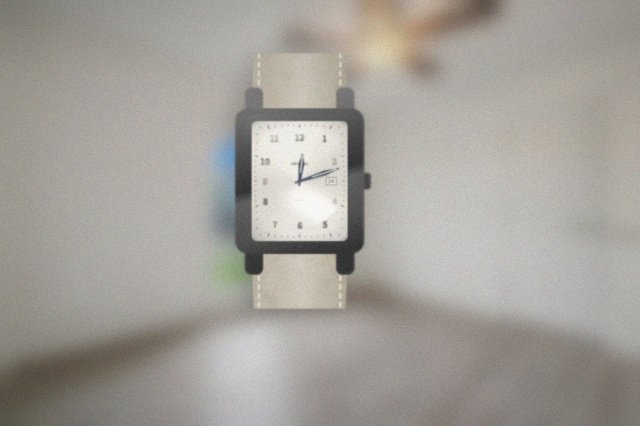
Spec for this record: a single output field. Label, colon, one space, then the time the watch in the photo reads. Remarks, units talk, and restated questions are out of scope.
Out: 12:12
